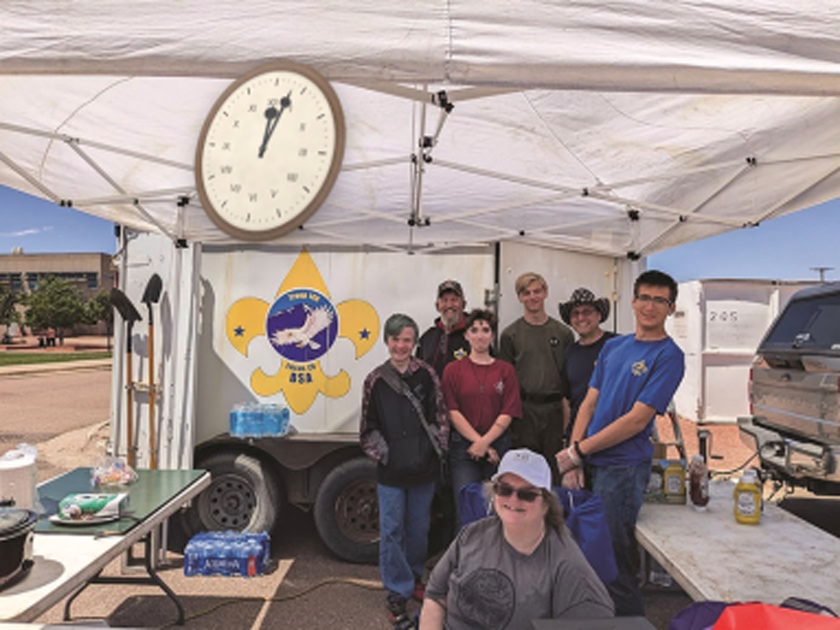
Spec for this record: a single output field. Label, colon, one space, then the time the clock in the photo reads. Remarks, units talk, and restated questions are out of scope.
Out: 12:03
